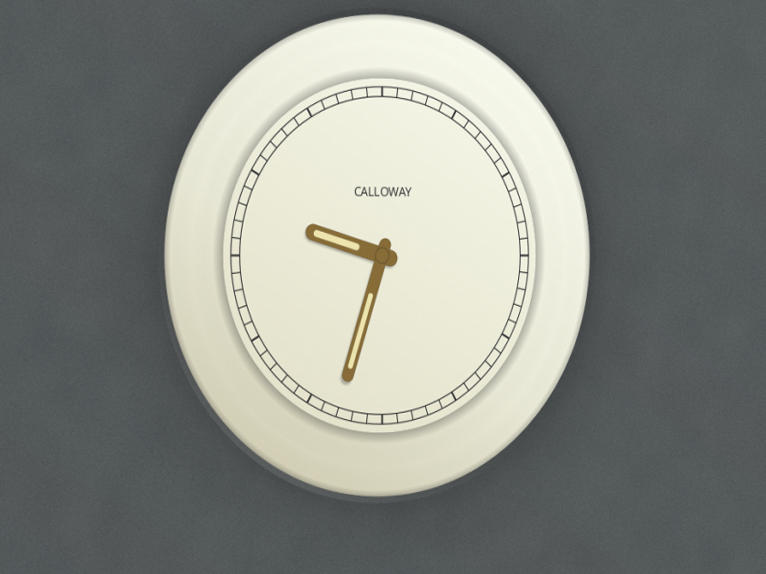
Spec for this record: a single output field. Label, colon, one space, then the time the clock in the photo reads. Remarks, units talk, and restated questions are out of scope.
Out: 9:33
